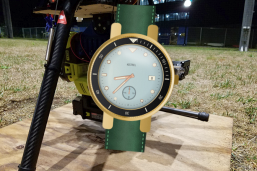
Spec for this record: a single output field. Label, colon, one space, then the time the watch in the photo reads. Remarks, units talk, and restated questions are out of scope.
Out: 8:37
